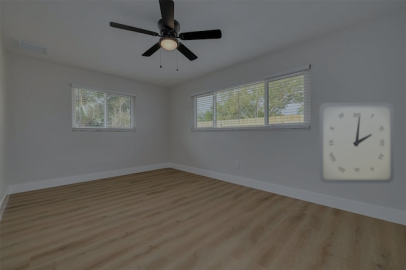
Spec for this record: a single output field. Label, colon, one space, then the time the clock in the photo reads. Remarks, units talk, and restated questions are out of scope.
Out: 2:01
